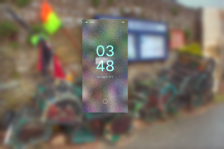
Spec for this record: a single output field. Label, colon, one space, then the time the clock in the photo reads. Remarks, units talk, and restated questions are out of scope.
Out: 3:48
